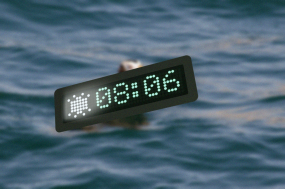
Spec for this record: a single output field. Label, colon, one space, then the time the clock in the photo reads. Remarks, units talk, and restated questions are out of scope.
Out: 8:06
